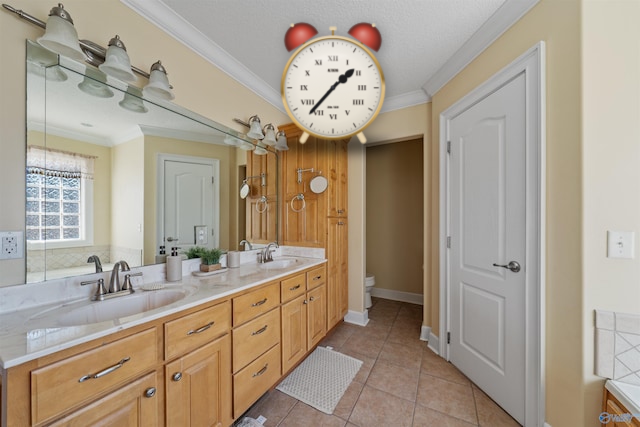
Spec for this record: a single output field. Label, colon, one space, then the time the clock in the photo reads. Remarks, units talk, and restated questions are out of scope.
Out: 1:37
